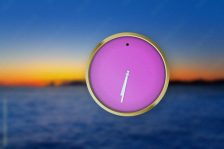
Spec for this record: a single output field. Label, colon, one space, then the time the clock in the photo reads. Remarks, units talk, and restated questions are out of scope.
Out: 6:32
